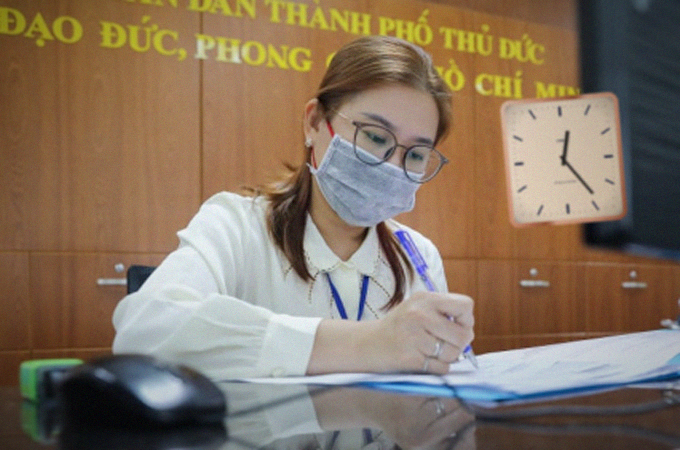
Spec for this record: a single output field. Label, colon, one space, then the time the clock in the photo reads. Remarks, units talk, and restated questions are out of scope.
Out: 12:24
